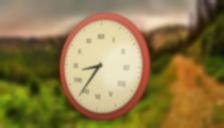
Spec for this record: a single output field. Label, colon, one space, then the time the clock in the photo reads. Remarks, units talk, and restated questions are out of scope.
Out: 8:36
